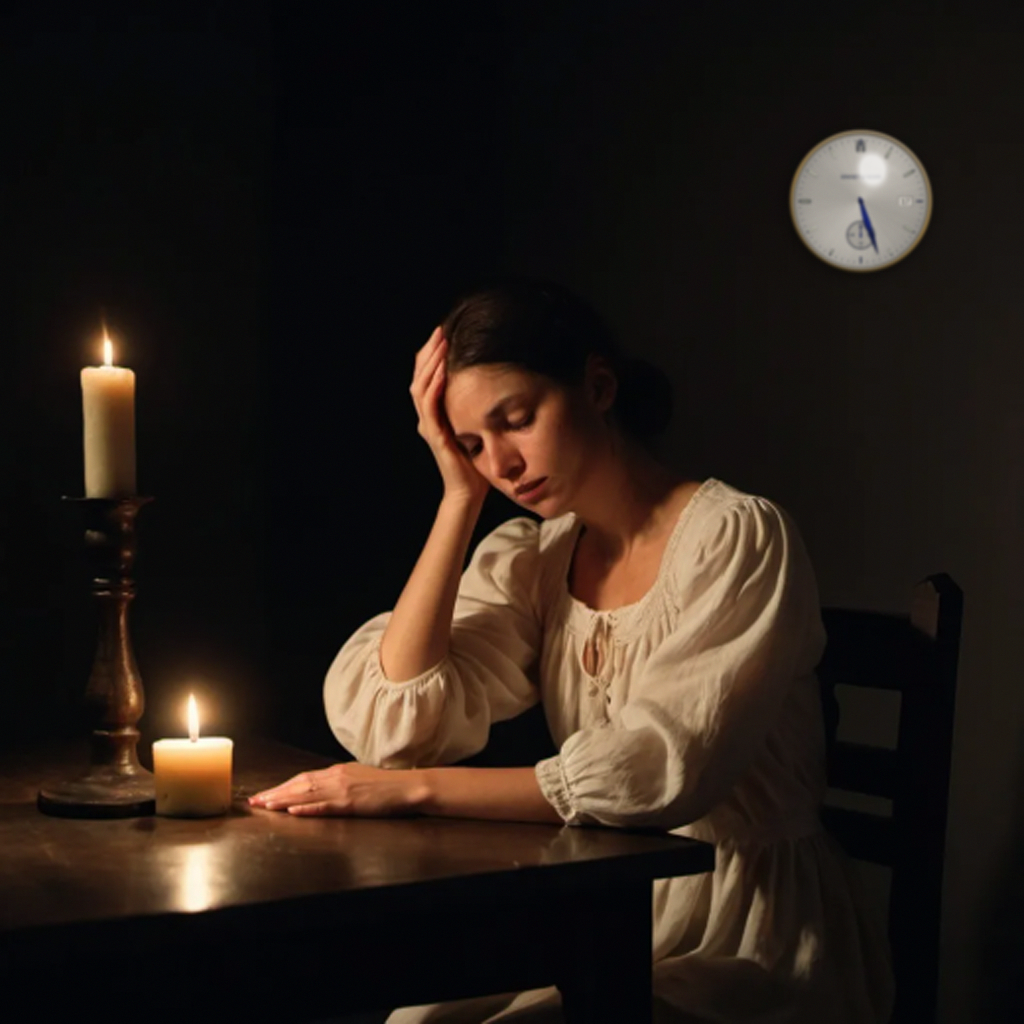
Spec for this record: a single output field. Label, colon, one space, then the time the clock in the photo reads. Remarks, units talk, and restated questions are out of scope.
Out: 5:27
